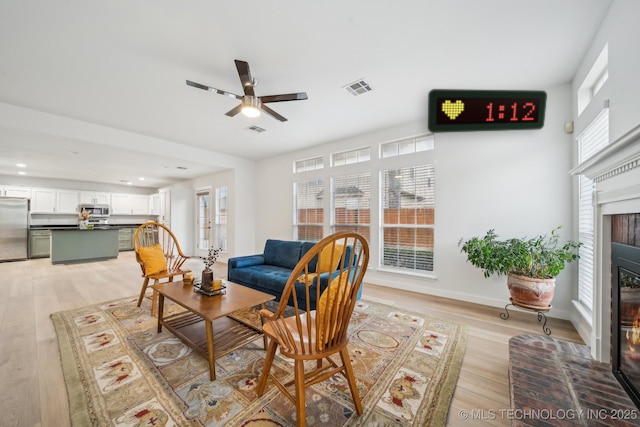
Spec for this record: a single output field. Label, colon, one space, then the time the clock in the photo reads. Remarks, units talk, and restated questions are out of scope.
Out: 1:12
